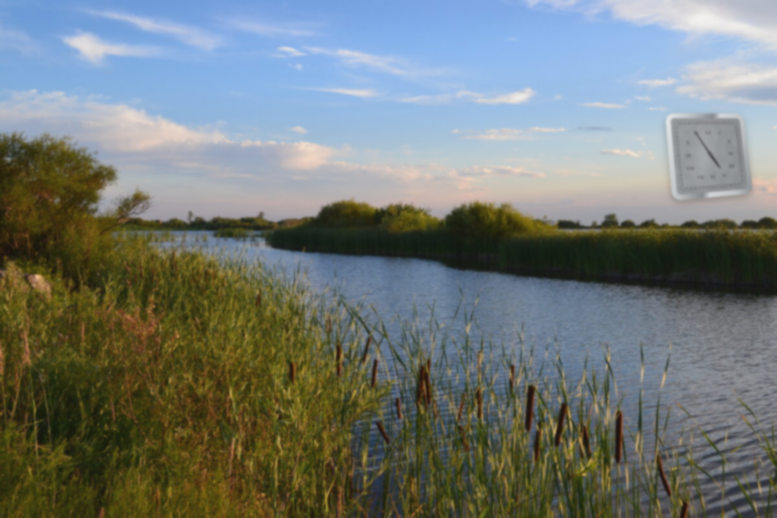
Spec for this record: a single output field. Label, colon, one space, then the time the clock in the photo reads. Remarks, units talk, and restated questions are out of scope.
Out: 4:55
